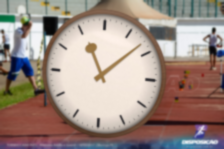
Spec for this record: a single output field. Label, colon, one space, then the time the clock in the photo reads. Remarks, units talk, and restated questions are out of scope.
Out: 11:08
